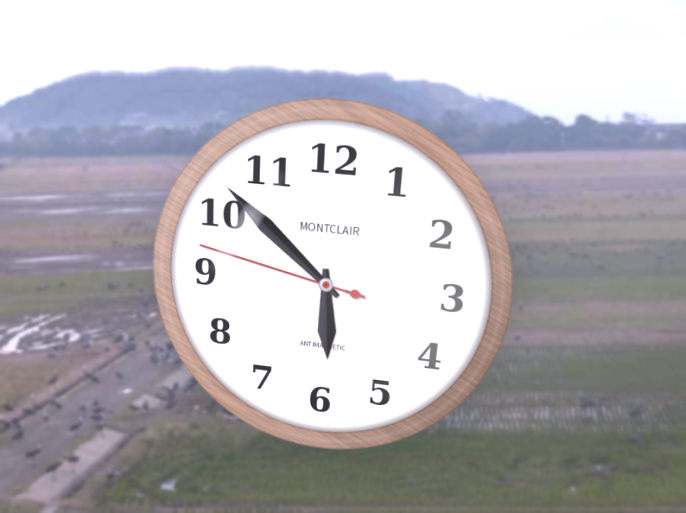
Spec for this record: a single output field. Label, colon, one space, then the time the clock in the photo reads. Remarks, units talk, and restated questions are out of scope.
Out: 5:51:47
